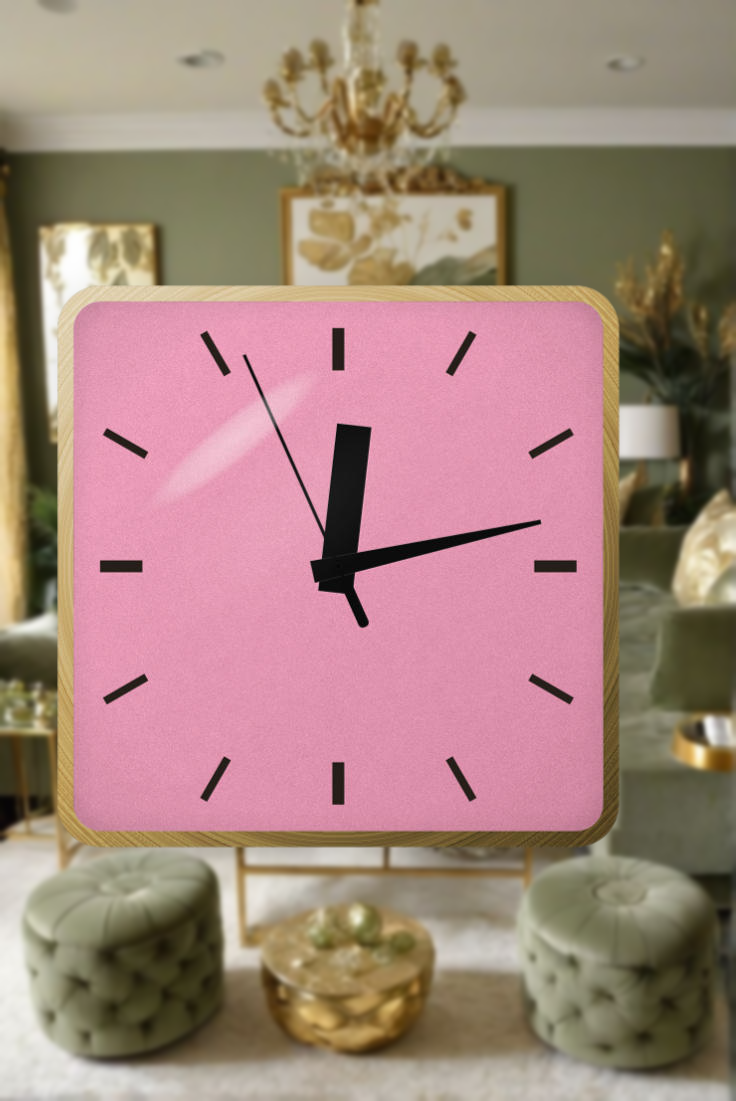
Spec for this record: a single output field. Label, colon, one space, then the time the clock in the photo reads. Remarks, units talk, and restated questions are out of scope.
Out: 12:12:56
